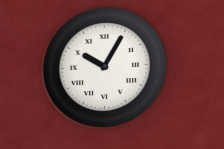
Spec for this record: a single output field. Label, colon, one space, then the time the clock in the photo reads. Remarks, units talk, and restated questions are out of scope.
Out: 10:05
